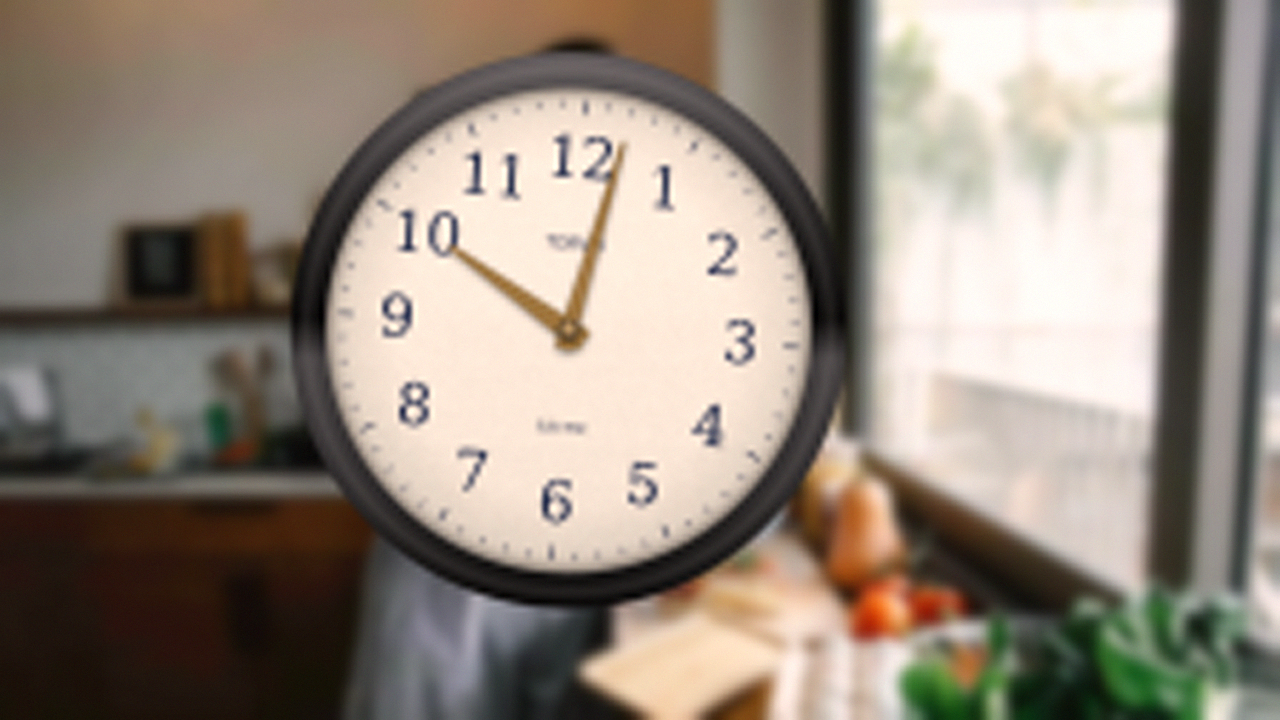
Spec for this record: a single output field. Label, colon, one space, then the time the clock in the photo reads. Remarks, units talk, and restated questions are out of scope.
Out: 10:02
